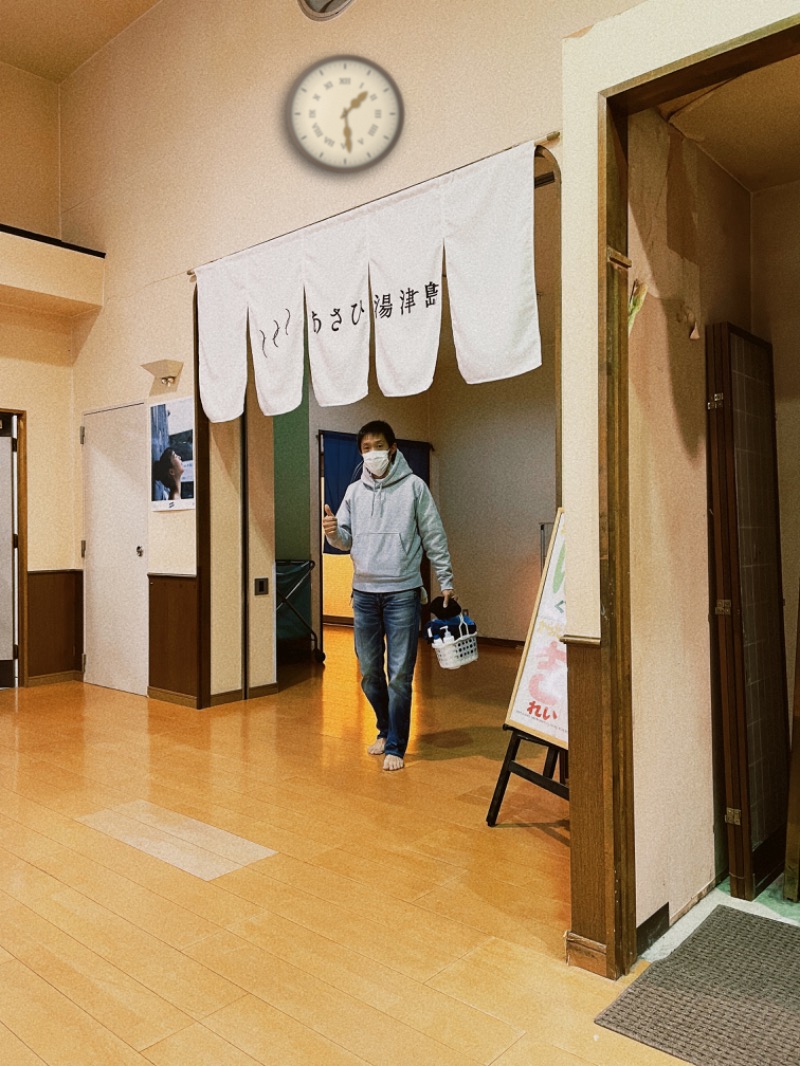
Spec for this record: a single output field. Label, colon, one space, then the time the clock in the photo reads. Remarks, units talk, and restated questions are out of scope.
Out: 1:29
